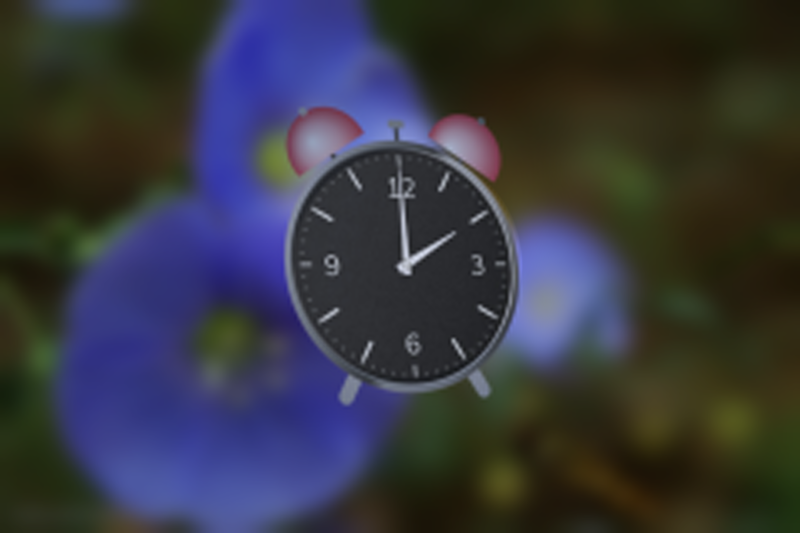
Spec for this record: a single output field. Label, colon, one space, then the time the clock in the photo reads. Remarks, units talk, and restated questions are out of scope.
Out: 2:00
